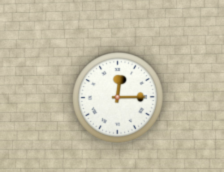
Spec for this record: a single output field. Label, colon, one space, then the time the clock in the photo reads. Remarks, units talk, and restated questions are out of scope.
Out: 12:15
